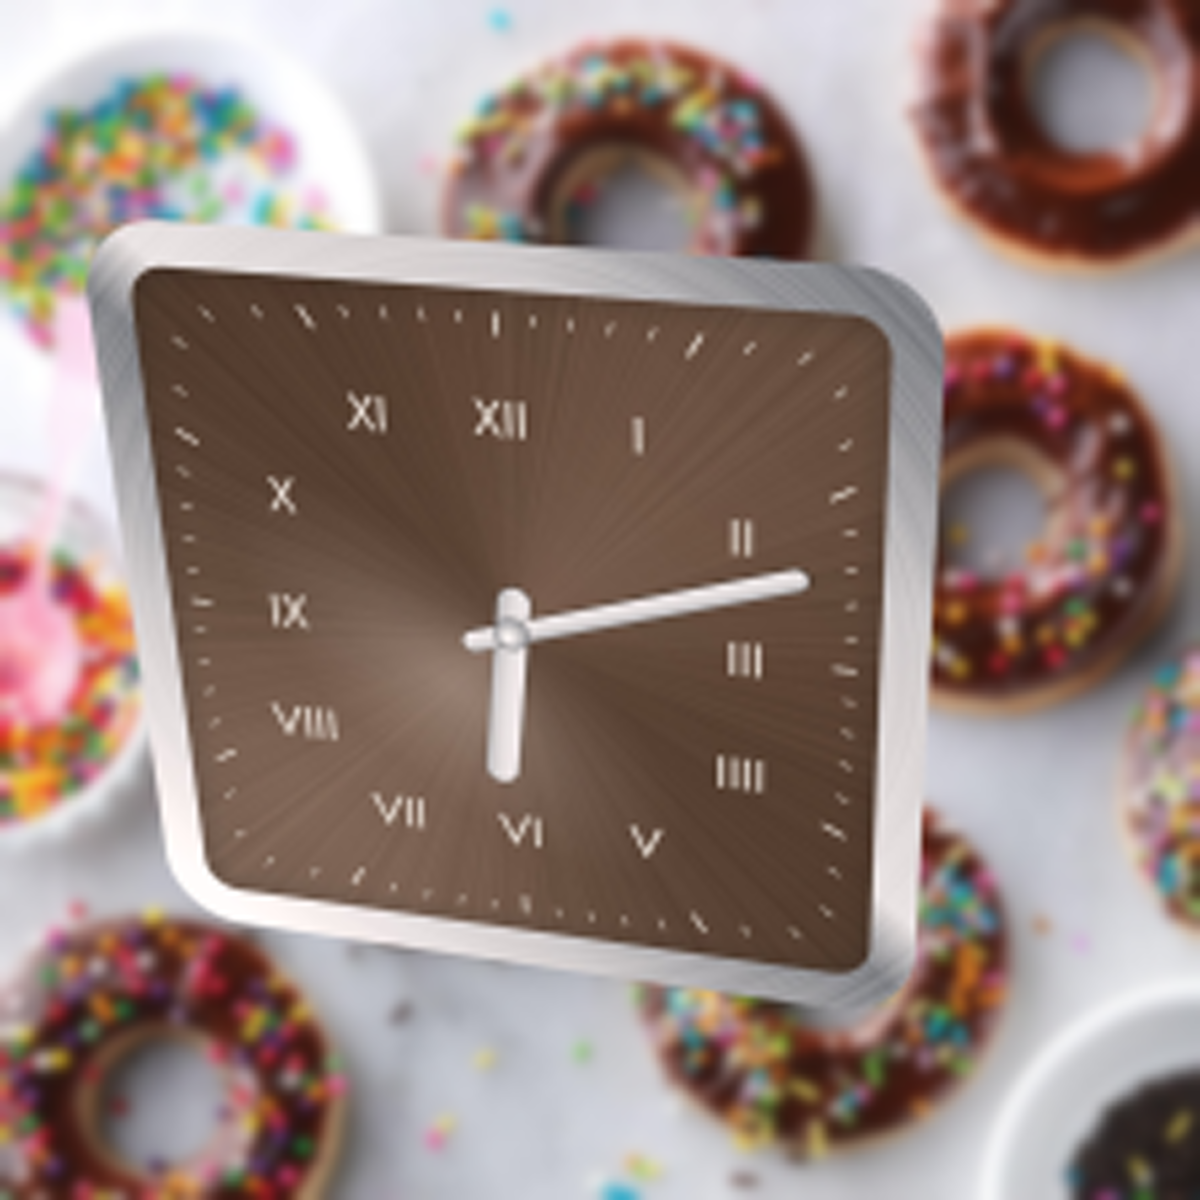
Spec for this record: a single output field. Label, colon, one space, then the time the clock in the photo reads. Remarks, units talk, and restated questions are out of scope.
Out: 6:12
